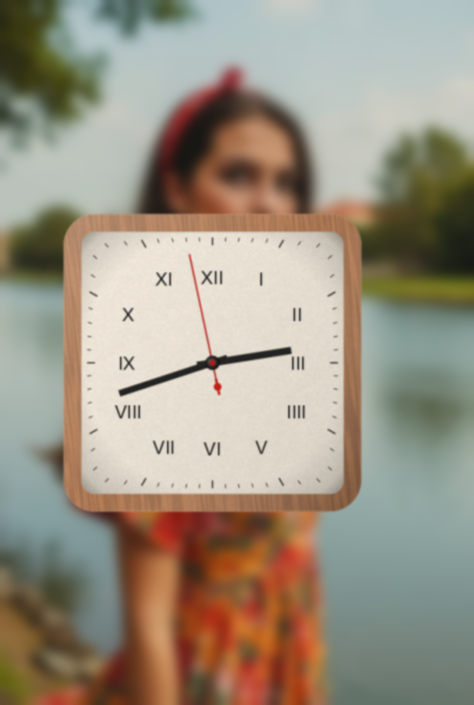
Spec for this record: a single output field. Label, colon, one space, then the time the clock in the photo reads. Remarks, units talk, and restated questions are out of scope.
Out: 2:41:58
